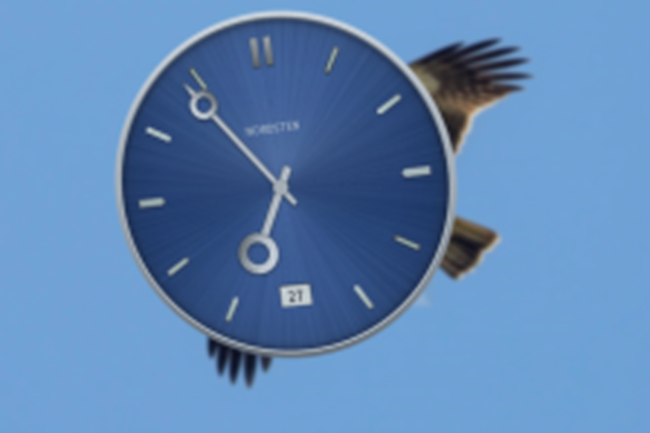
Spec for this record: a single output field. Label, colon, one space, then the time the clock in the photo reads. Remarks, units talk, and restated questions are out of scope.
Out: 6:54
